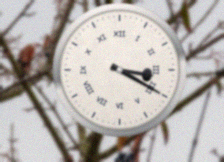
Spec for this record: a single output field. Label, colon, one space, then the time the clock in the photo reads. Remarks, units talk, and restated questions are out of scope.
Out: 3:20
